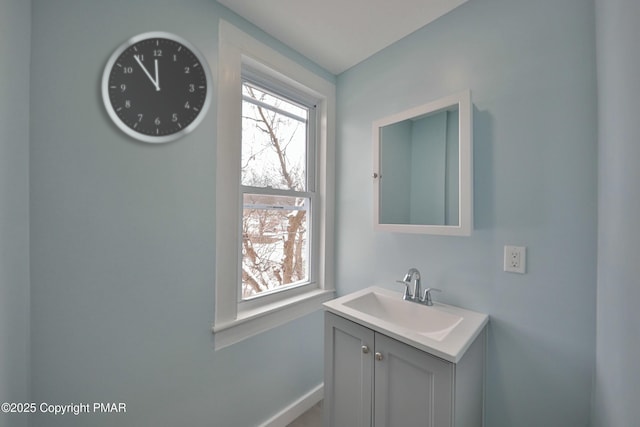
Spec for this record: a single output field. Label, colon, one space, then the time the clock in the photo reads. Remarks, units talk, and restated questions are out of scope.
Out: 11:54
